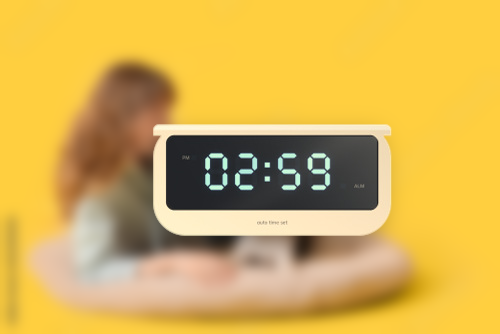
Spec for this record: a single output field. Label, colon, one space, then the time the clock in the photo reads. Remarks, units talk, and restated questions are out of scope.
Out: 2:59
